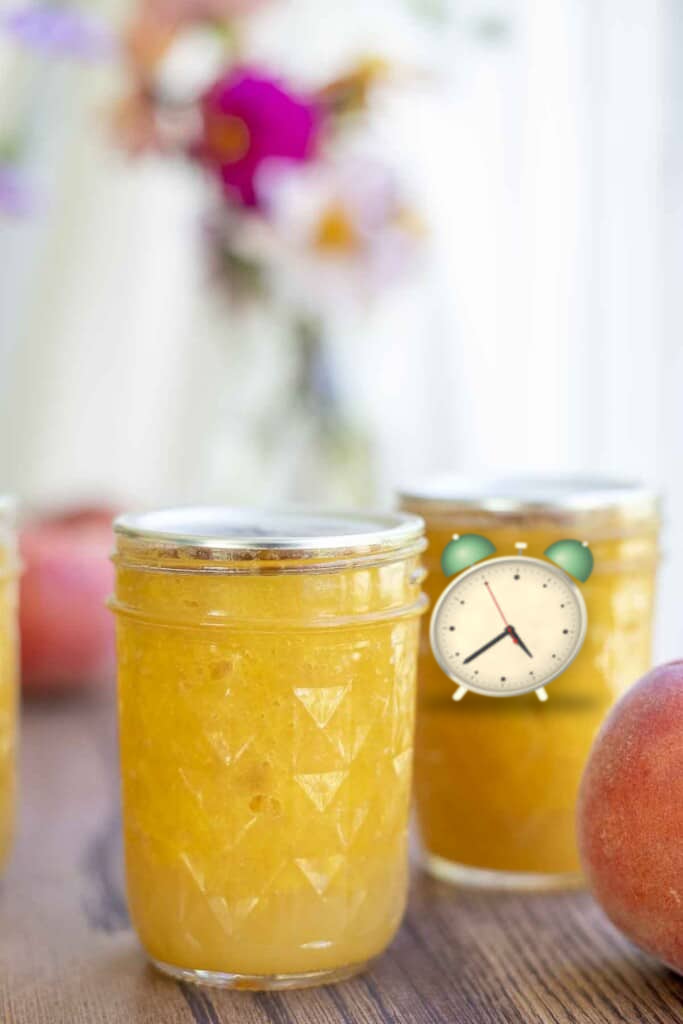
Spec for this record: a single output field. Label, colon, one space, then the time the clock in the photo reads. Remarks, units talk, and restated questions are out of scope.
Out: 4:37:55
